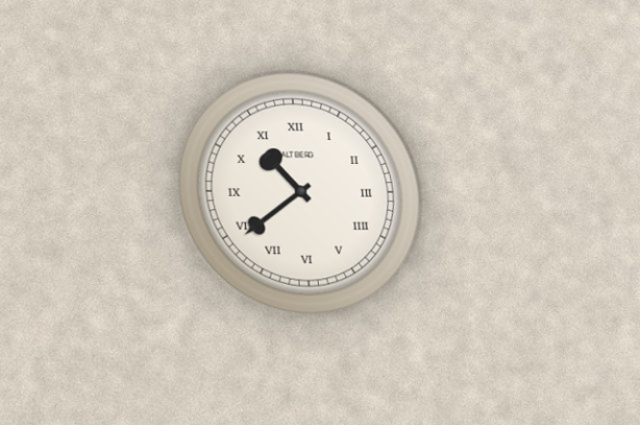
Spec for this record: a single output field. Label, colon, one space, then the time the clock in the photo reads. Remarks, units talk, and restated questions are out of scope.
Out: 10:39
